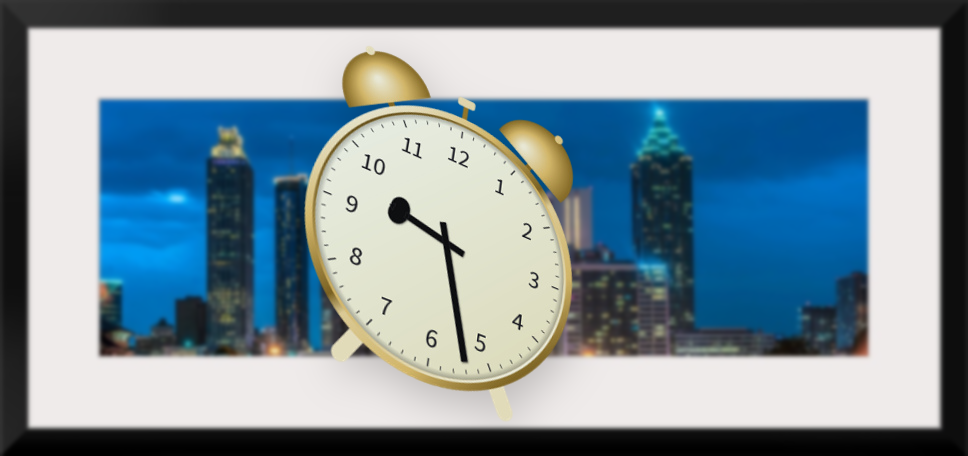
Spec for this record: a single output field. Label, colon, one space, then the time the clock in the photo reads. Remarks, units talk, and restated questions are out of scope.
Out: 9:27
